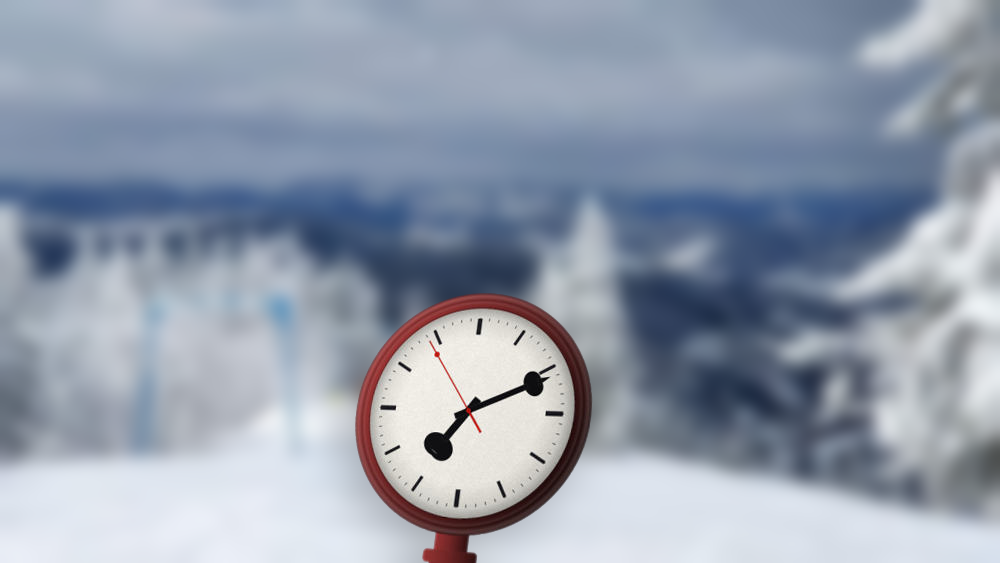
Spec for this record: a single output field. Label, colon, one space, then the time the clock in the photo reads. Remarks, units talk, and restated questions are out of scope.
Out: 7:10:54
